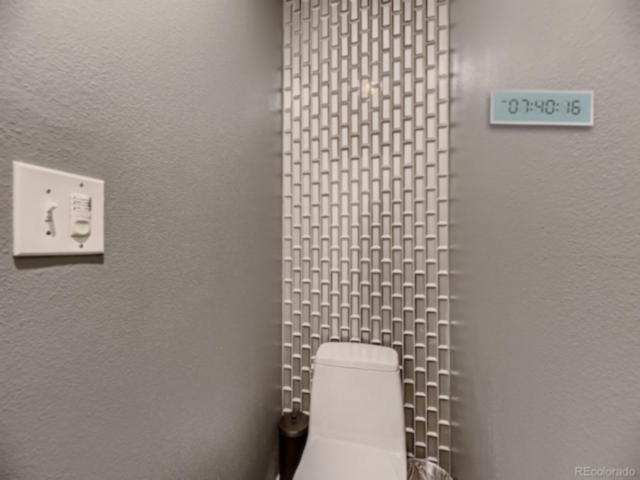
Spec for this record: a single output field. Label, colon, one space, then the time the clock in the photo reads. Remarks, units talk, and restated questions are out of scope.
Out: 7:40:16
